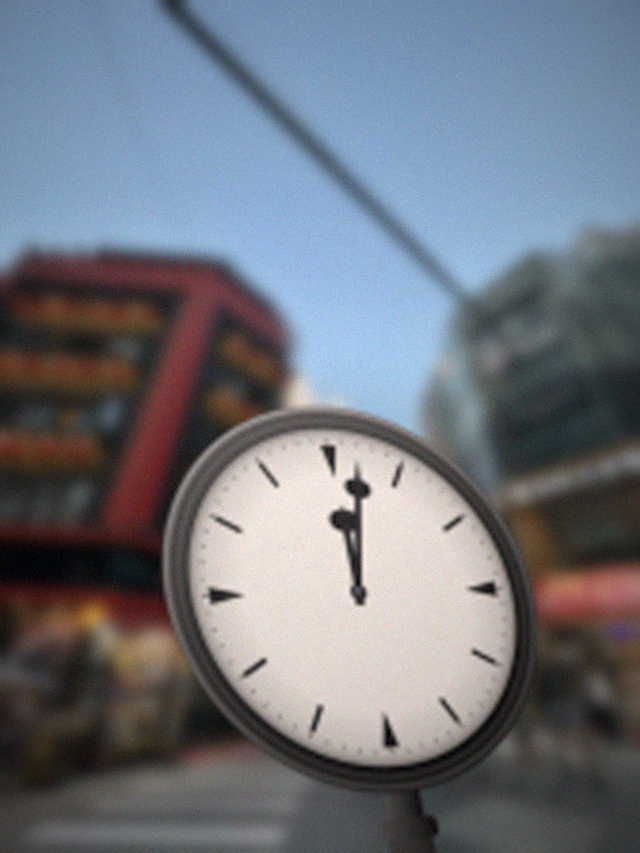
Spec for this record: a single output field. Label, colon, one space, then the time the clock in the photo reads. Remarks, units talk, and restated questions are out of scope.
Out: 12:02
